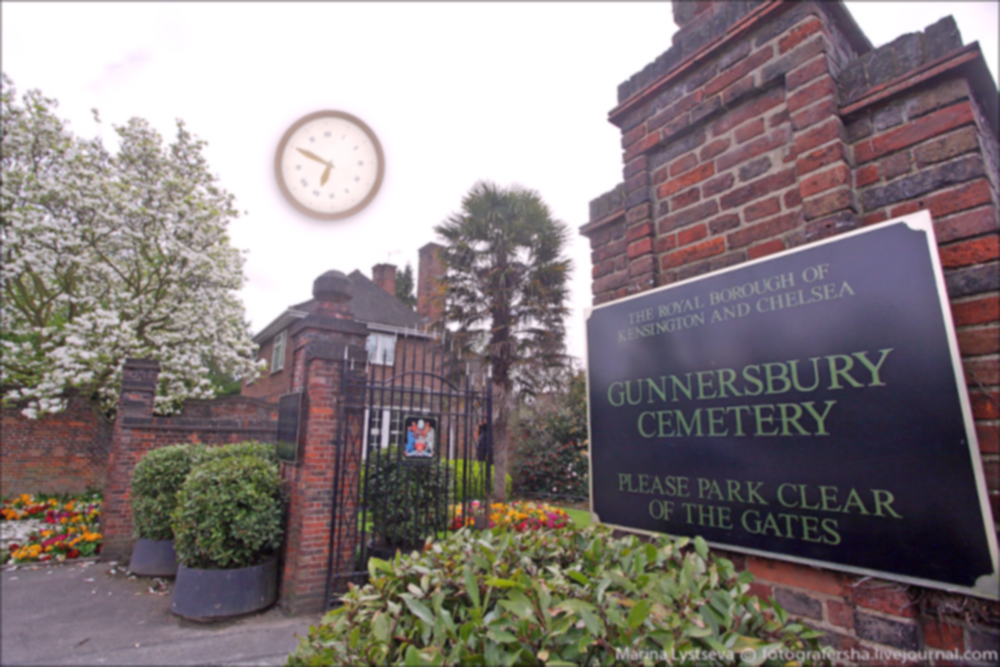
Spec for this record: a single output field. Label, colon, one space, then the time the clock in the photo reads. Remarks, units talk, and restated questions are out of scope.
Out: 6:50
